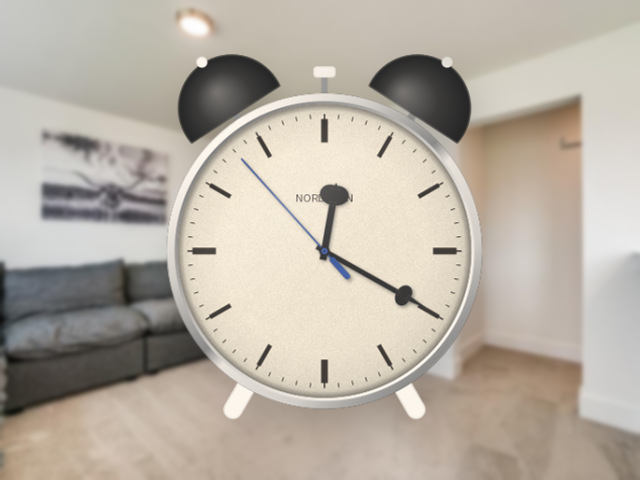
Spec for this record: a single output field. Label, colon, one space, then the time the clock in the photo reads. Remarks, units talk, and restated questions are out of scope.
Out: 12:19:53
